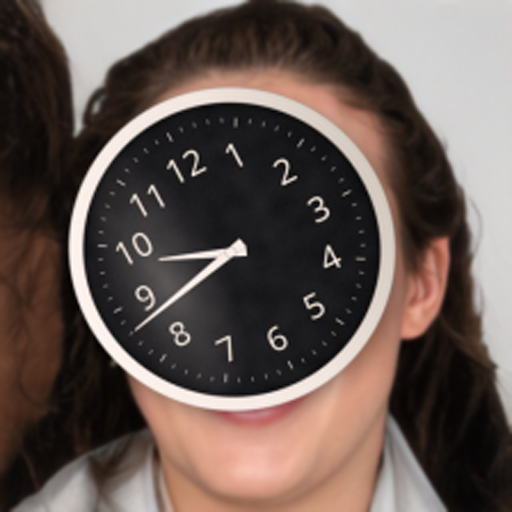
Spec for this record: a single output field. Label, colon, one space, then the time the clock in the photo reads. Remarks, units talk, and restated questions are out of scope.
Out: 9:43
